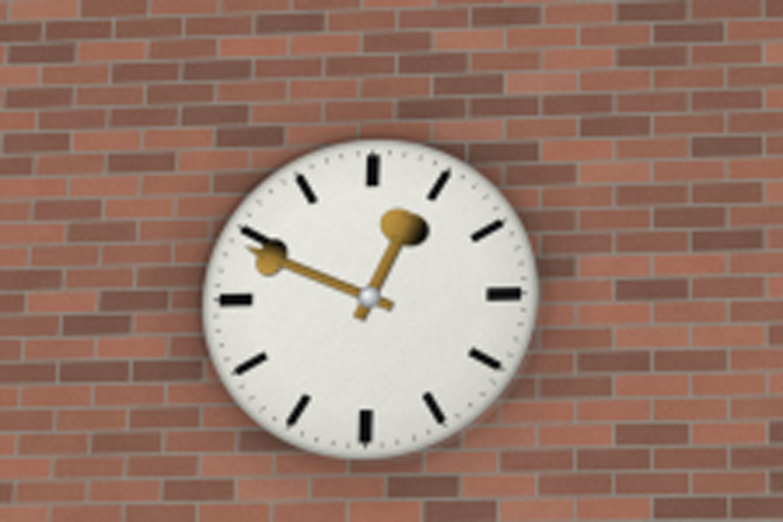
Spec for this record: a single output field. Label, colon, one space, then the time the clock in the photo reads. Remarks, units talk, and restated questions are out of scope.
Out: 12:49
